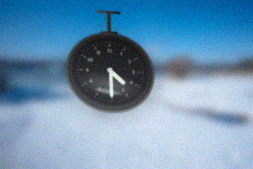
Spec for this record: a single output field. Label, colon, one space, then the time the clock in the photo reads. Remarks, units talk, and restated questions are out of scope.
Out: 4:30
